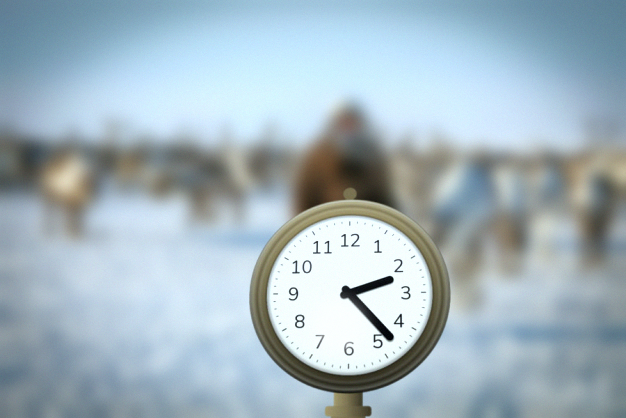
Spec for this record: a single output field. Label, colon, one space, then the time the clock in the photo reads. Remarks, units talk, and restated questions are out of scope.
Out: 2:23
